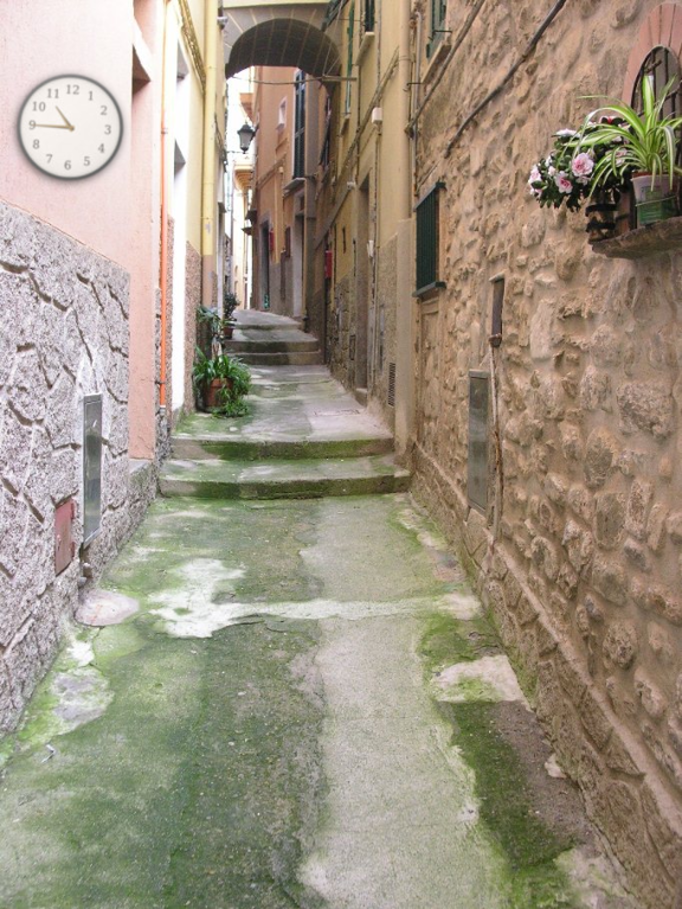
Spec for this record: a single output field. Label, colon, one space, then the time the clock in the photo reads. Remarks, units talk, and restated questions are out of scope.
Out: 10:45
